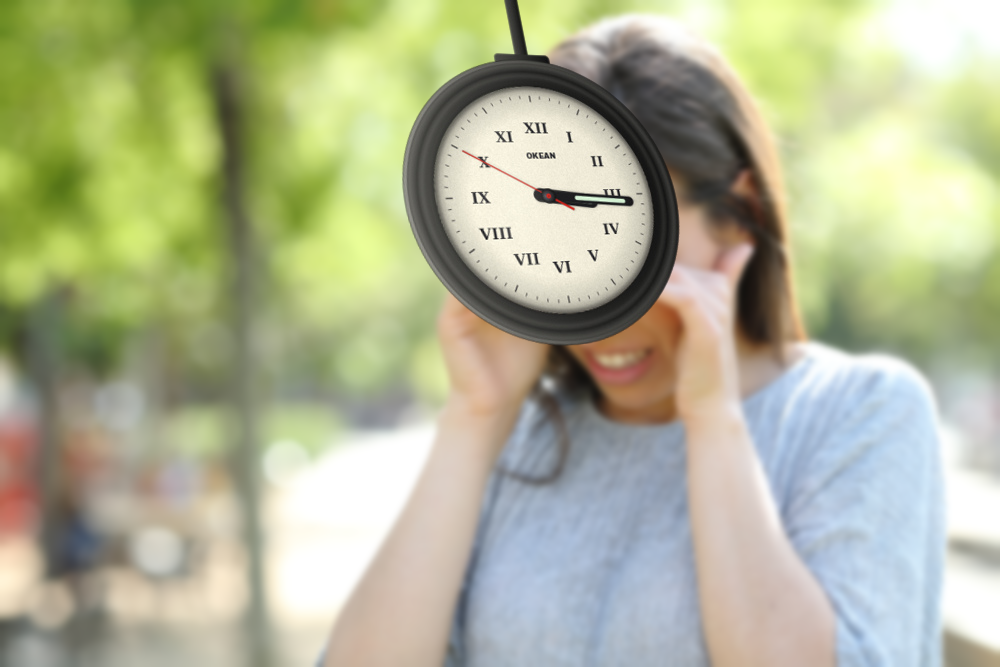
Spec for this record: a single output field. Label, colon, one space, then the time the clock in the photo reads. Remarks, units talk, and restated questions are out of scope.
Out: 3:15:50
